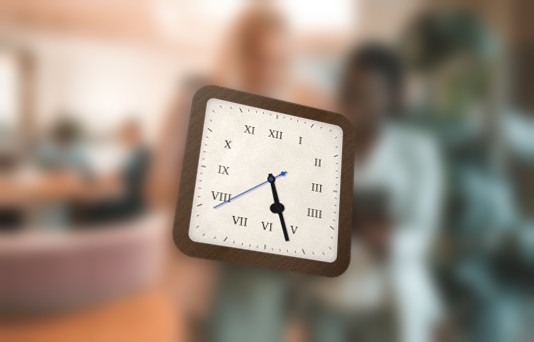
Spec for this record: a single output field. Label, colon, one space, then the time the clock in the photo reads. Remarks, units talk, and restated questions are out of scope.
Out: 5:26:39
